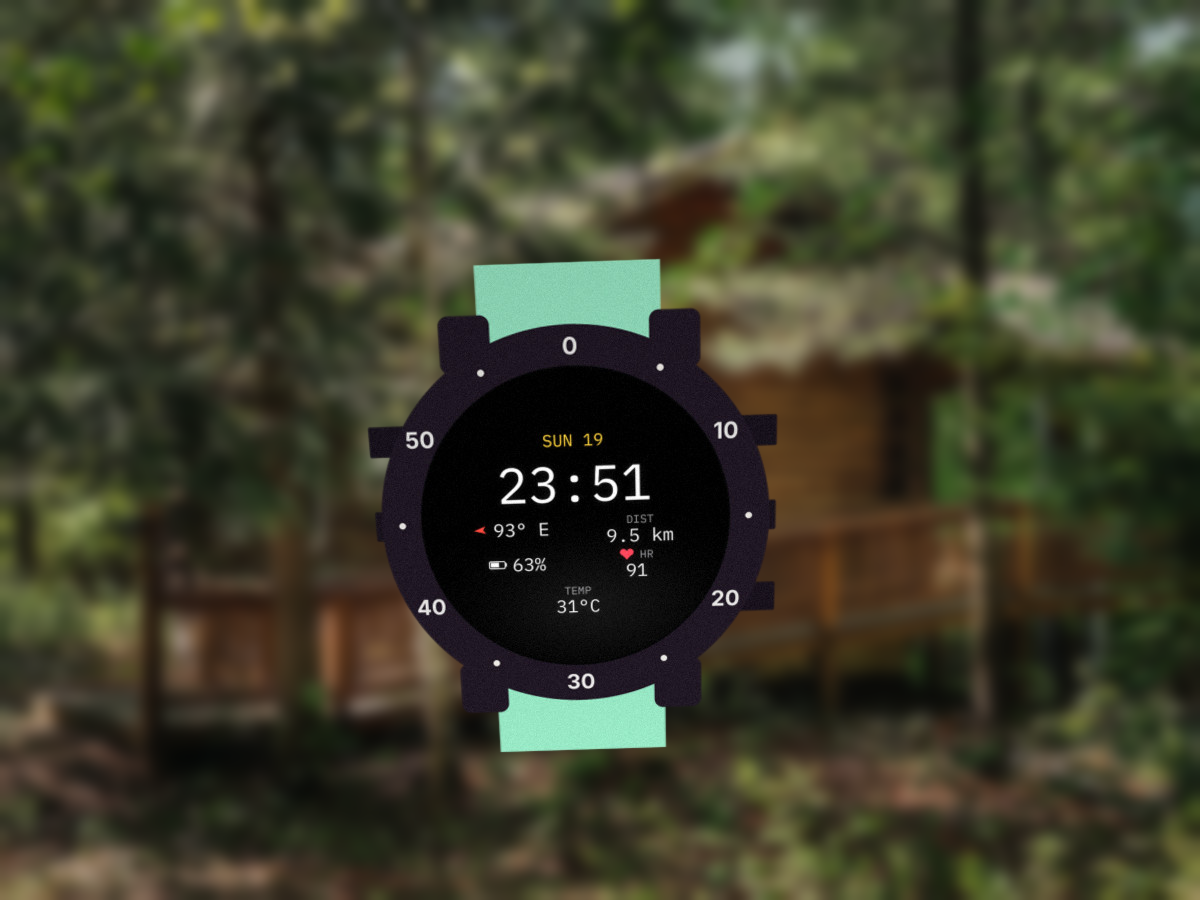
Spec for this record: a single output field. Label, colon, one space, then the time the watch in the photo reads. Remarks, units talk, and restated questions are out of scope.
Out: 23:51
